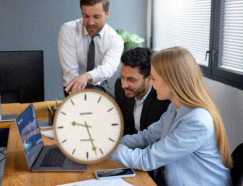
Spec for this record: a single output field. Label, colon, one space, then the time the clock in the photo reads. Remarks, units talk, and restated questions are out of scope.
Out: 9:27
